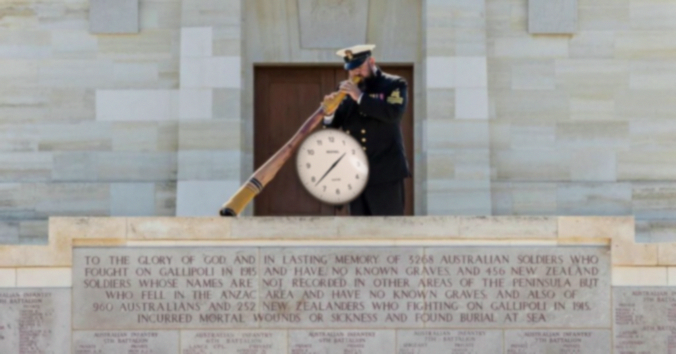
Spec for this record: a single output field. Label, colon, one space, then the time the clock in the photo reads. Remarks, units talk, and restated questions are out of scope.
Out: 1:38
